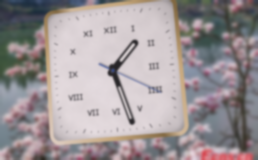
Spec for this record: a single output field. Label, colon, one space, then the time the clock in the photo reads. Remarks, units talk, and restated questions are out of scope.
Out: 1:27:20
